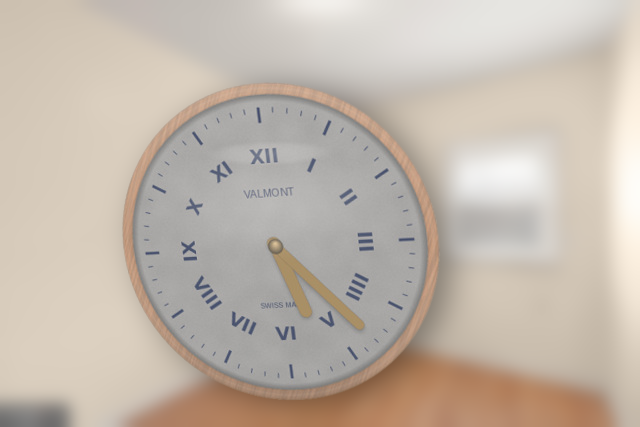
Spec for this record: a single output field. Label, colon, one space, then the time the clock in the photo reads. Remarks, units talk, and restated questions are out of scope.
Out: 5:23
